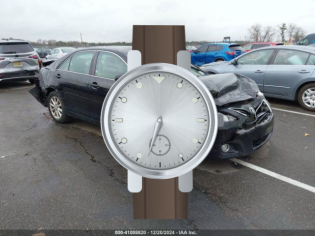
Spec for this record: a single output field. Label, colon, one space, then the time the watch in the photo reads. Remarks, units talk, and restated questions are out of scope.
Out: 6:33
